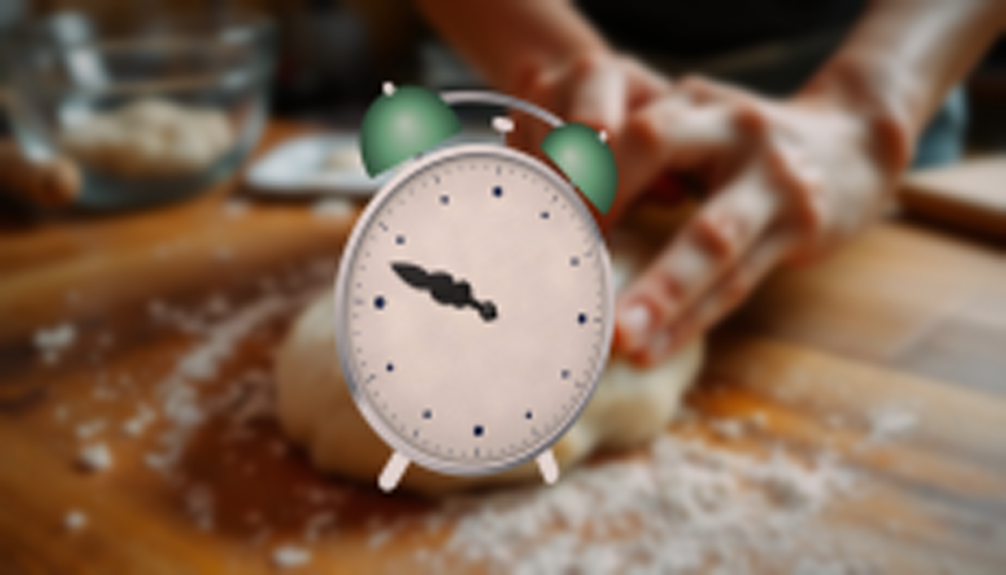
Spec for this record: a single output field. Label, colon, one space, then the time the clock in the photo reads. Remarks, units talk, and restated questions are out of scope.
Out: 9:48
